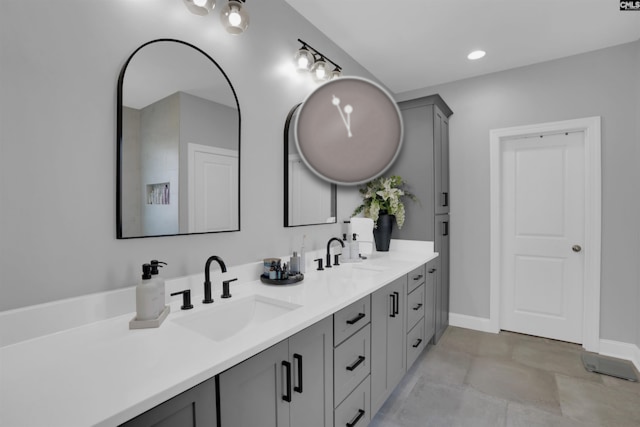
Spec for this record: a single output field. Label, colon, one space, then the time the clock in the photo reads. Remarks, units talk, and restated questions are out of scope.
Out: 11:56
